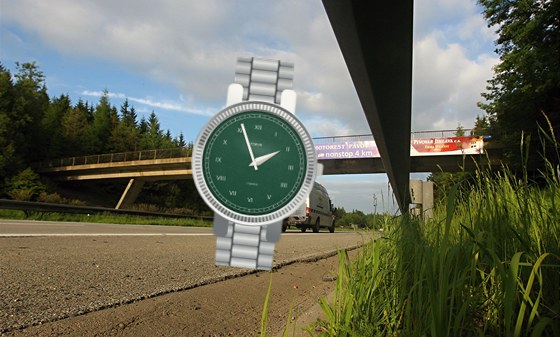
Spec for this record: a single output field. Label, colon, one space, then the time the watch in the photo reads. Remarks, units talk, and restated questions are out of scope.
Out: 1:56
